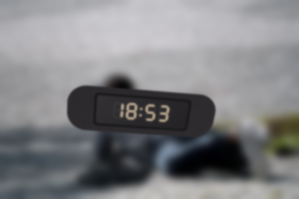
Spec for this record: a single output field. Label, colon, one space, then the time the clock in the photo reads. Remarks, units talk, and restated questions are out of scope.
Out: 18:53
